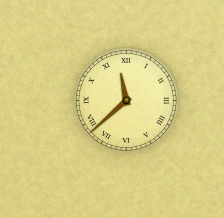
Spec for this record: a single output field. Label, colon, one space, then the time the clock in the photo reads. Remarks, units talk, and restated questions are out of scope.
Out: 11:38
